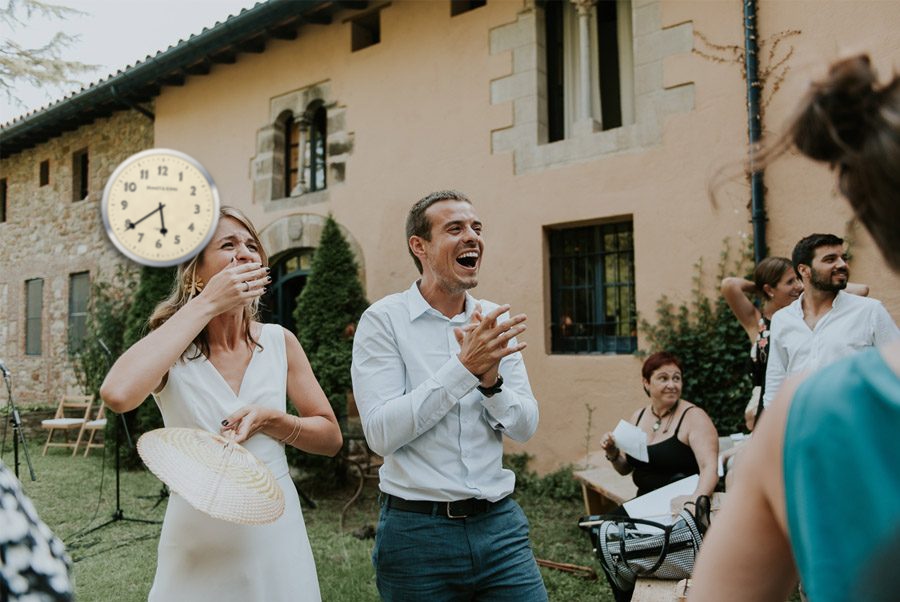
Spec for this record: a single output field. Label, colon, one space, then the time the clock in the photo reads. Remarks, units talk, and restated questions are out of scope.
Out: 5:39
